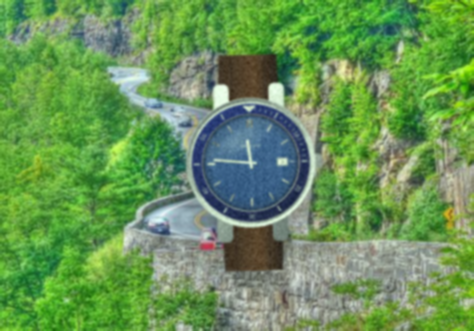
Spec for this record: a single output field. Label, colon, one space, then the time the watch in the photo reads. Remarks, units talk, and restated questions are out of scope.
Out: 11:46
